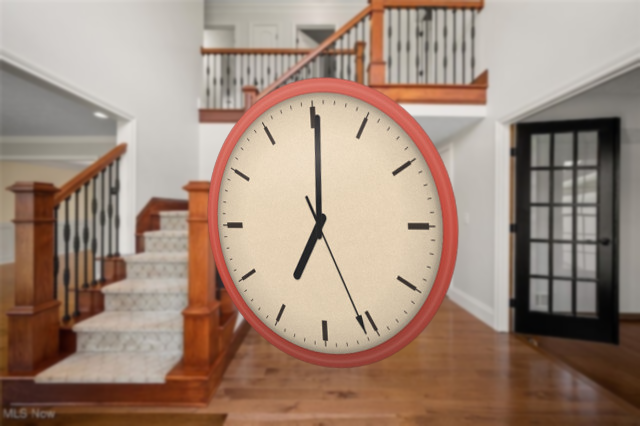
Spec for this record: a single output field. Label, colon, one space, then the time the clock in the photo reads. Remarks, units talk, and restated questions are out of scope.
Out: 7:00:26
